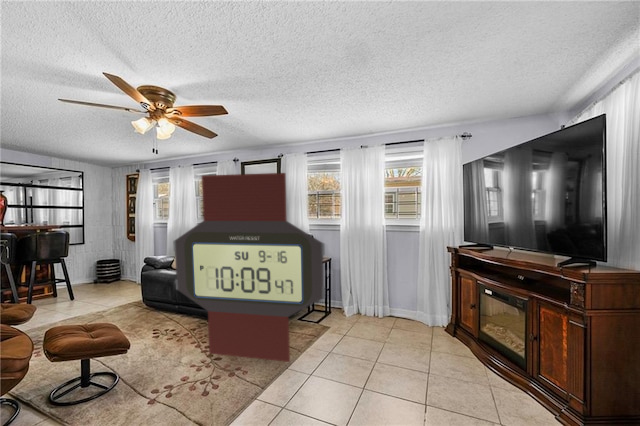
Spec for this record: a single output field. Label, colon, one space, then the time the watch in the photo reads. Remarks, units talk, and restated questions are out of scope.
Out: 10:09:47
